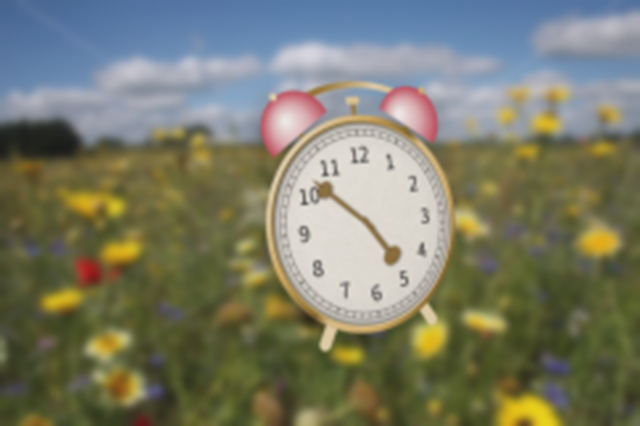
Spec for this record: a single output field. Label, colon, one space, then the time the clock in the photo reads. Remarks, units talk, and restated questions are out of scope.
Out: 4:52
